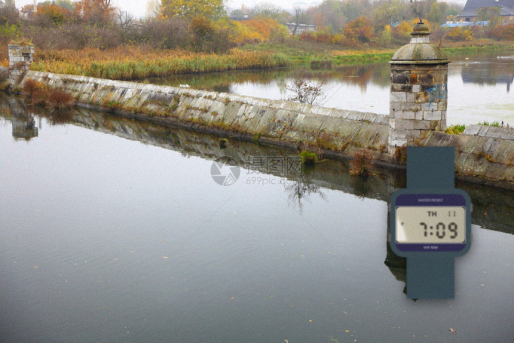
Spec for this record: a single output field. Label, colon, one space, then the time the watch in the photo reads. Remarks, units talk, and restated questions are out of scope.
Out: 7:09
